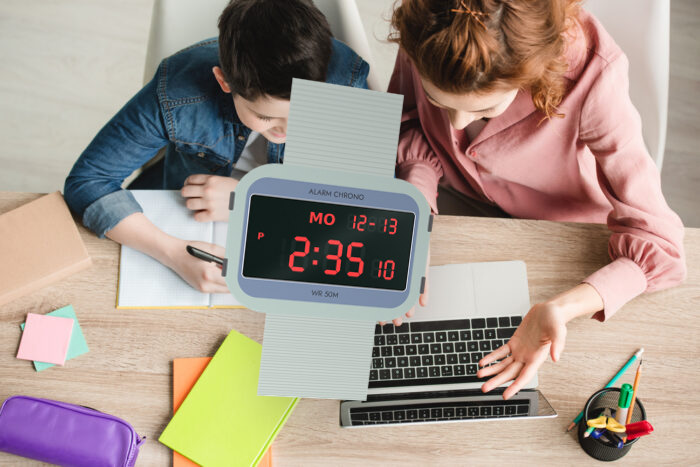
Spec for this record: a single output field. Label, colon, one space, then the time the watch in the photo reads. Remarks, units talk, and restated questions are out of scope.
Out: 2:35:10
